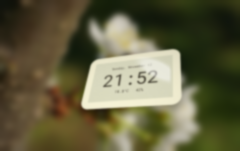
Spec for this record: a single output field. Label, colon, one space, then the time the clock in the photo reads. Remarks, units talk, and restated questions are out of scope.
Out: 21:52
